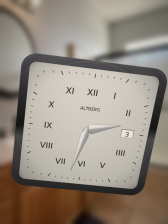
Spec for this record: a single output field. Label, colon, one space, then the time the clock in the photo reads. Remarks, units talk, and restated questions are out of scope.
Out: 2:32
